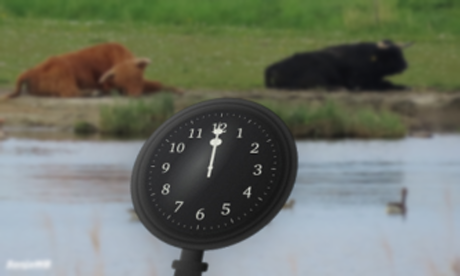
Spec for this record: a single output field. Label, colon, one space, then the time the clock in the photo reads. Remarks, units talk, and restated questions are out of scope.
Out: 12:00
